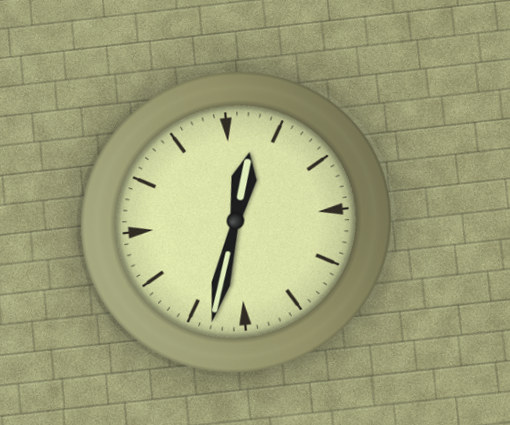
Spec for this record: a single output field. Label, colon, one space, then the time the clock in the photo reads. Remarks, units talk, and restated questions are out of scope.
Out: 12:33
